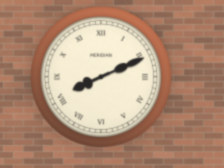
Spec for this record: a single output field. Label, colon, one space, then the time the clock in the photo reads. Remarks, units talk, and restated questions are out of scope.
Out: 8:11
